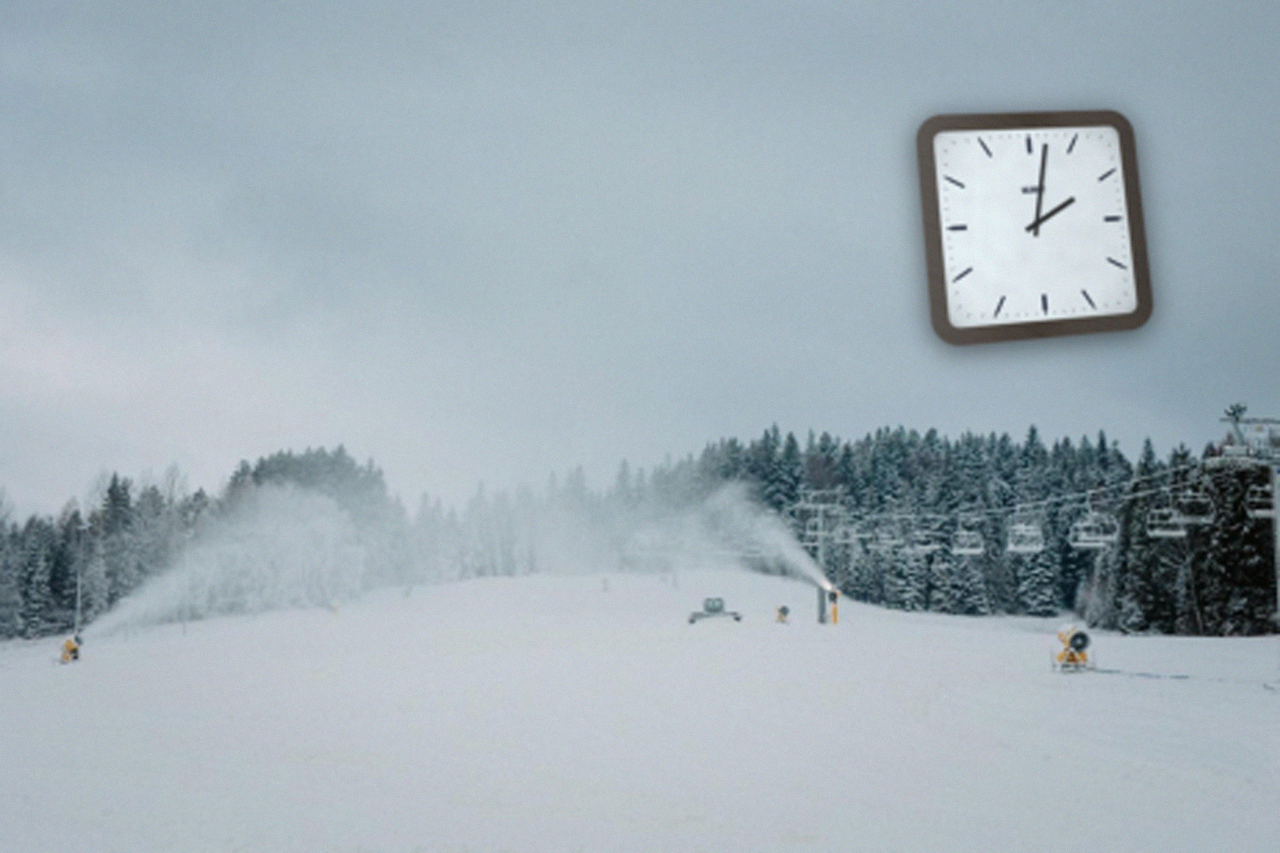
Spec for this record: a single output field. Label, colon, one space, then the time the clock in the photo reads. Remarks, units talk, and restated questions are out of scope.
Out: 2:02
